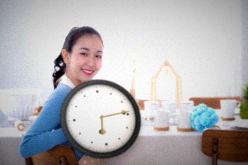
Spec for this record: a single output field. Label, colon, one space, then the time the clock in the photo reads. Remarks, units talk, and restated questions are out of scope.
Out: 6:14
